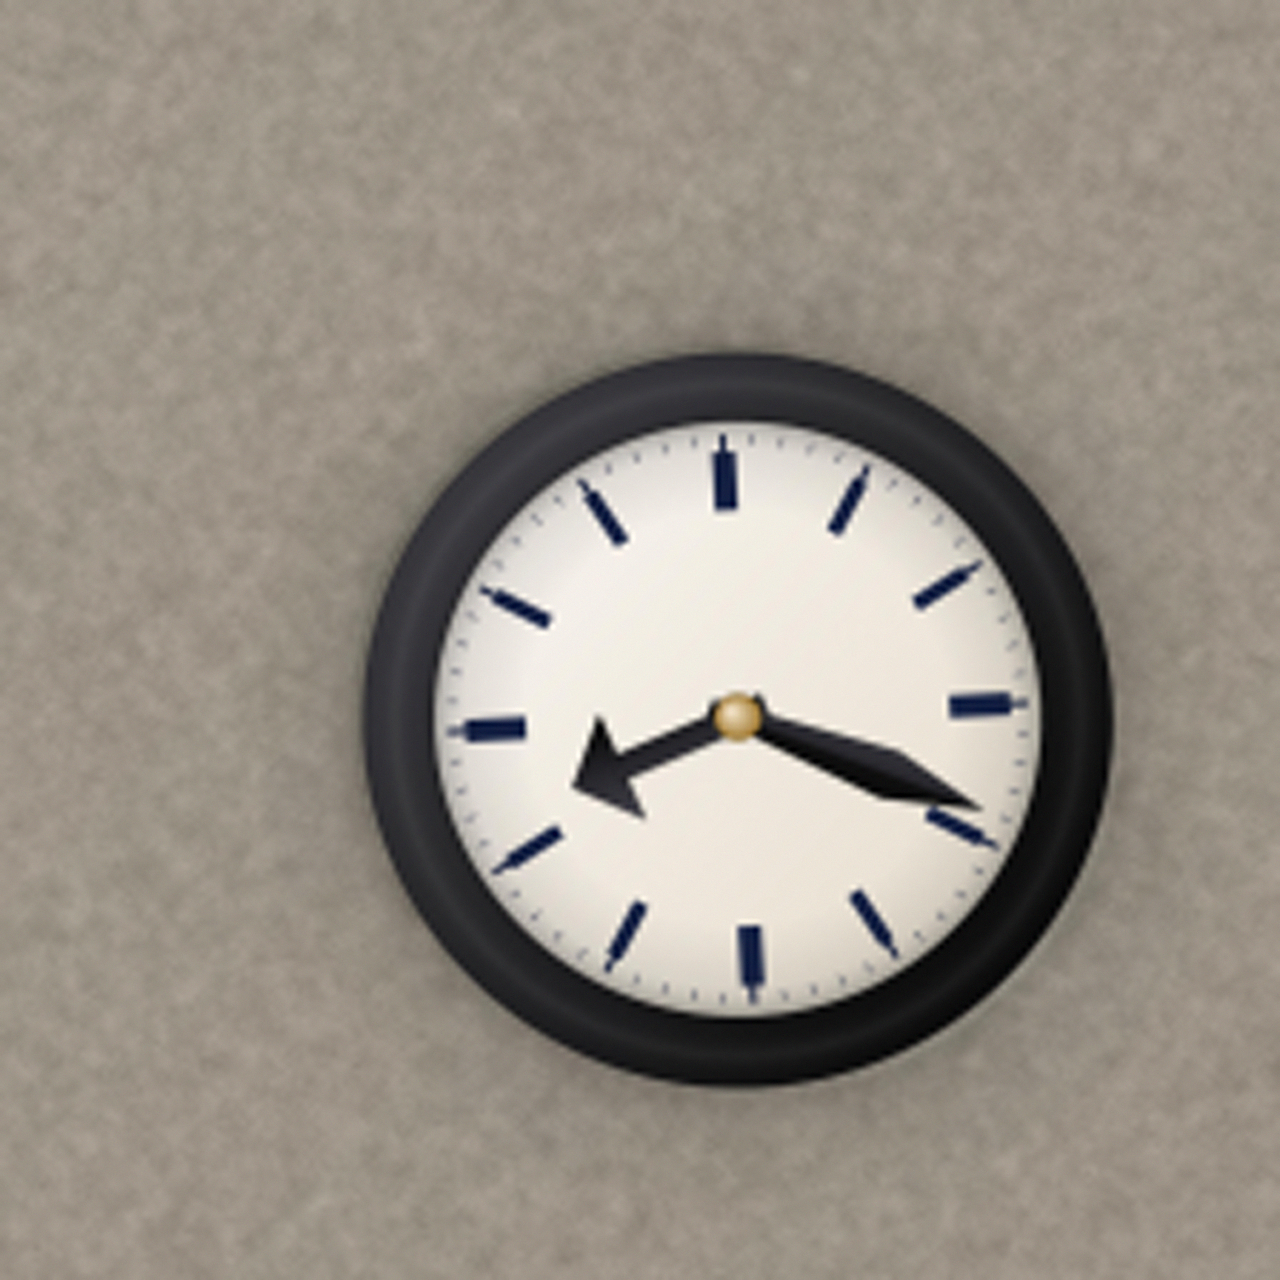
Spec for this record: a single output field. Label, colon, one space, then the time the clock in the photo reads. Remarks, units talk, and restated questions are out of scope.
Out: 8:19
